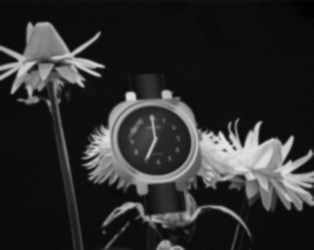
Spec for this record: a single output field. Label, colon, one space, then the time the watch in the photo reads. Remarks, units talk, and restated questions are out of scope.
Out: 7:00
